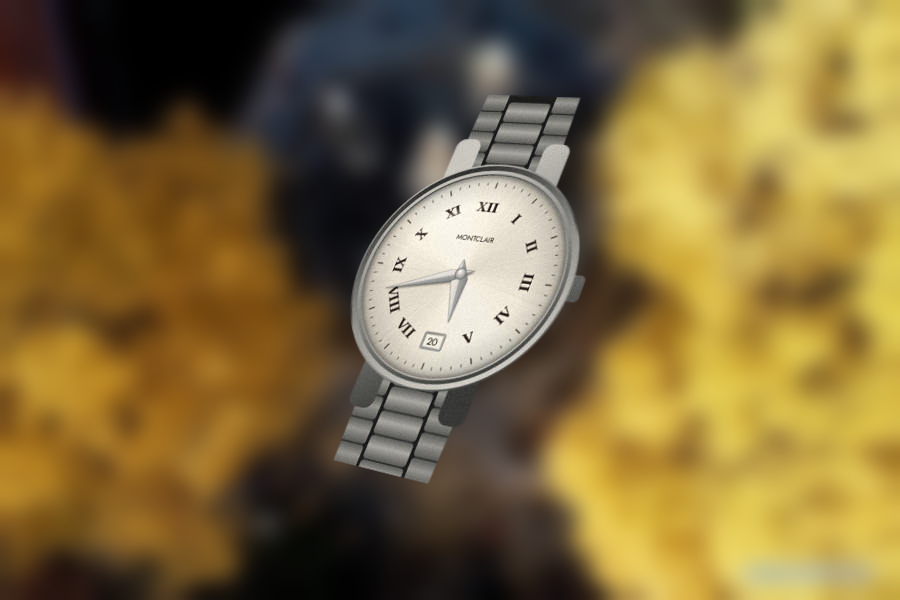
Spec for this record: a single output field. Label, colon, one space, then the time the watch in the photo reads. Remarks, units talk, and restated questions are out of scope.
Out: 5:42
